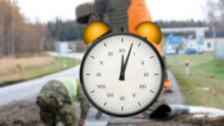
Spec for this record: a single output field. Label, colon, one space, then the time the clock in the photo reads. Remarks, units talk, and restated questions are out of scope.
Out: 12:03
